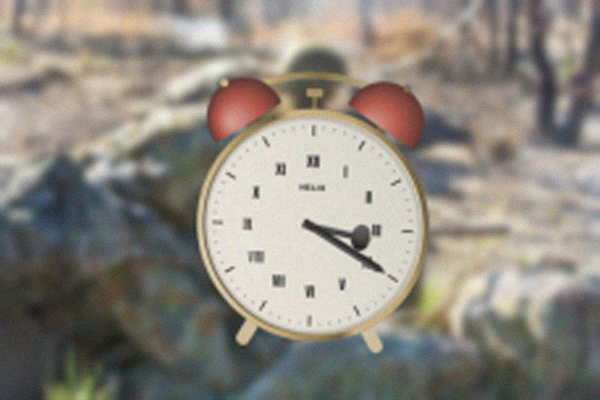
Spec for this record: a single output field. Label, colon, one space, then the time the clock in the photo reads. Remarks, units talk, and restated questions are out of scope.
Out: 3:20
